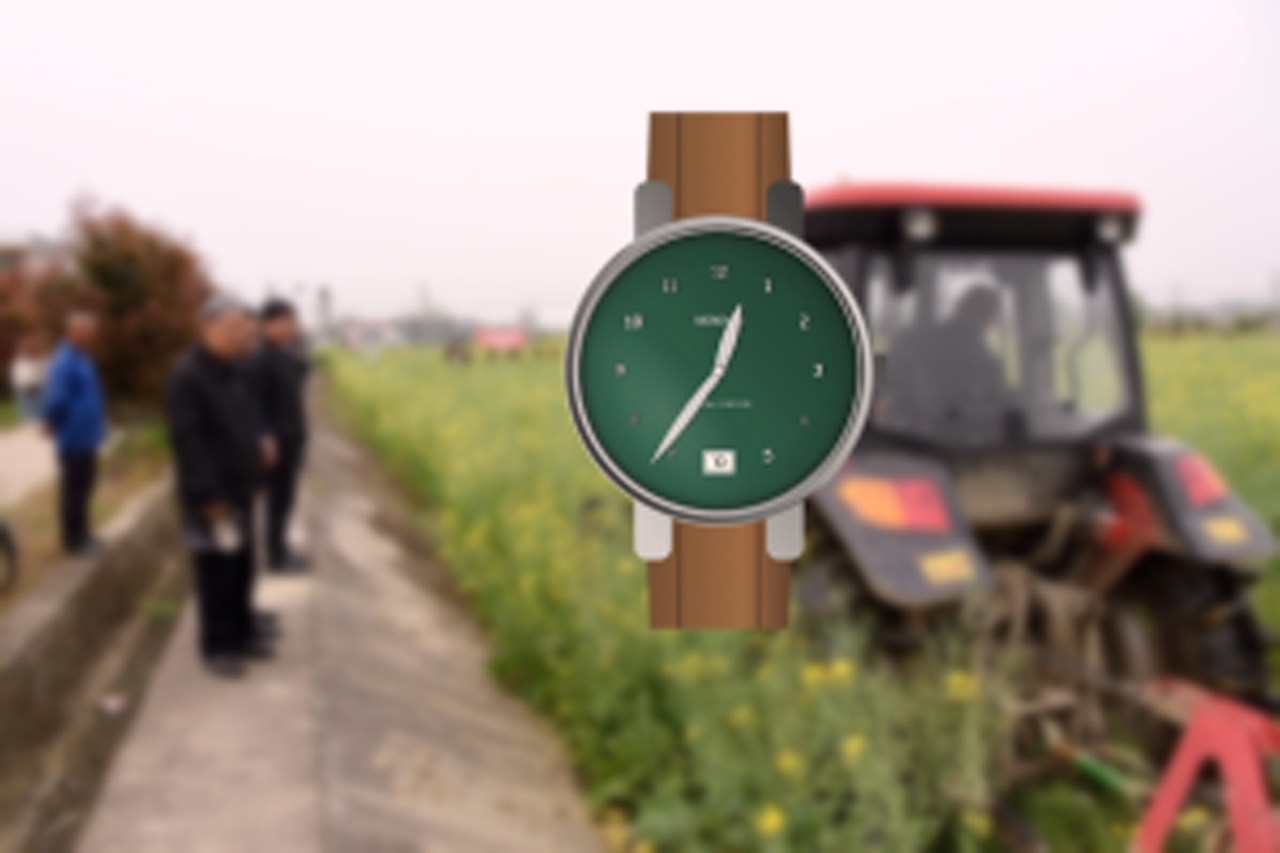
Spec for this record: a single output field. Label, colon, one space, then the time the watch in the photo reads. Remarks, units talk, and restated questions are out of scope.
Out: 12:36
